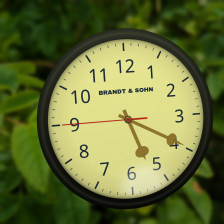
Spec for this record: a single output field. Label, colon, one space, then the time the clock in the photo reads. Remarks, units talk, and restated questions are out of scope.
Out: 5:19:45
